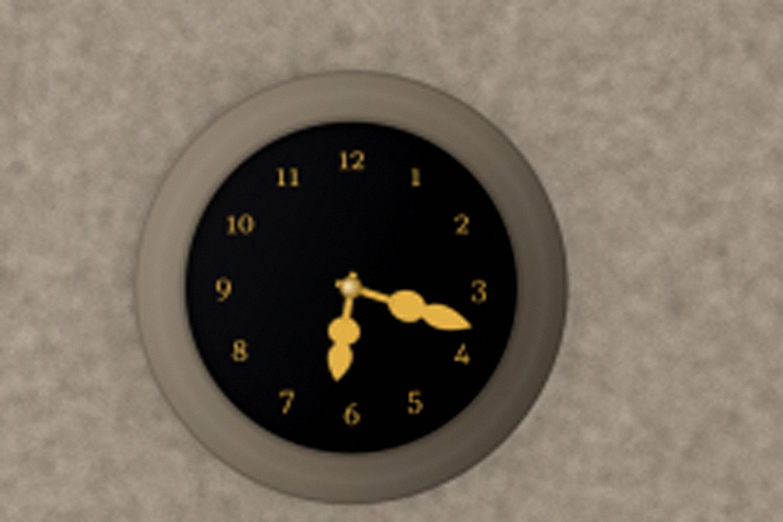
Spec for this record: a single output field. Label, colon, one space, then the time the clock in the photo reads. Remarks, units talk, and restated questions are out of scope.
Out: 6:18
